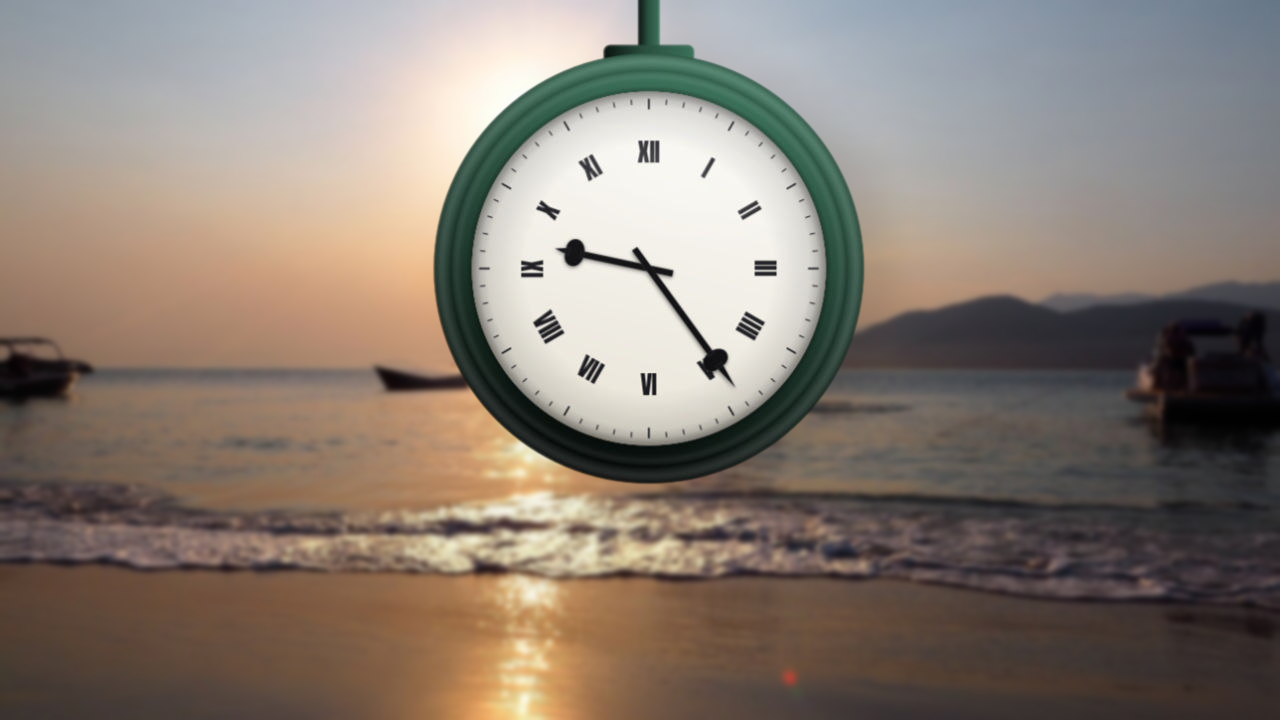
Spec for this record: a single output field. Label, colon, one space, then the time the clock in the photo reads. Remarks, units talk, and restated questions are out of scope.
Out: 9:24
